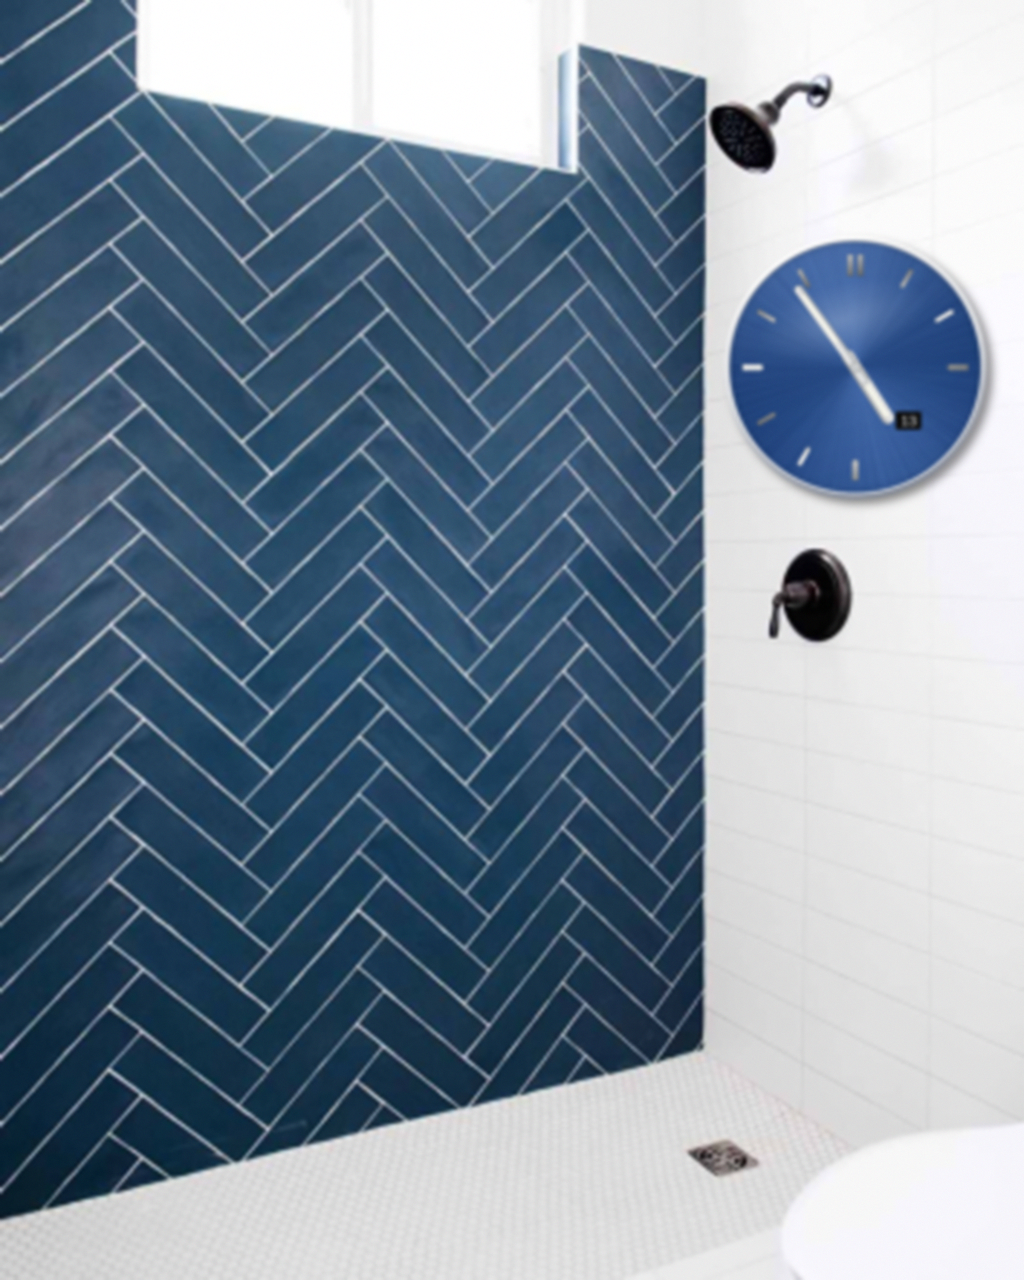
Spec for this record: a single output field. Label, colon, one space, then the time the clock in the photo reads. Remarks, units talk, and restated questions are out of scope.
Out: 4:54
